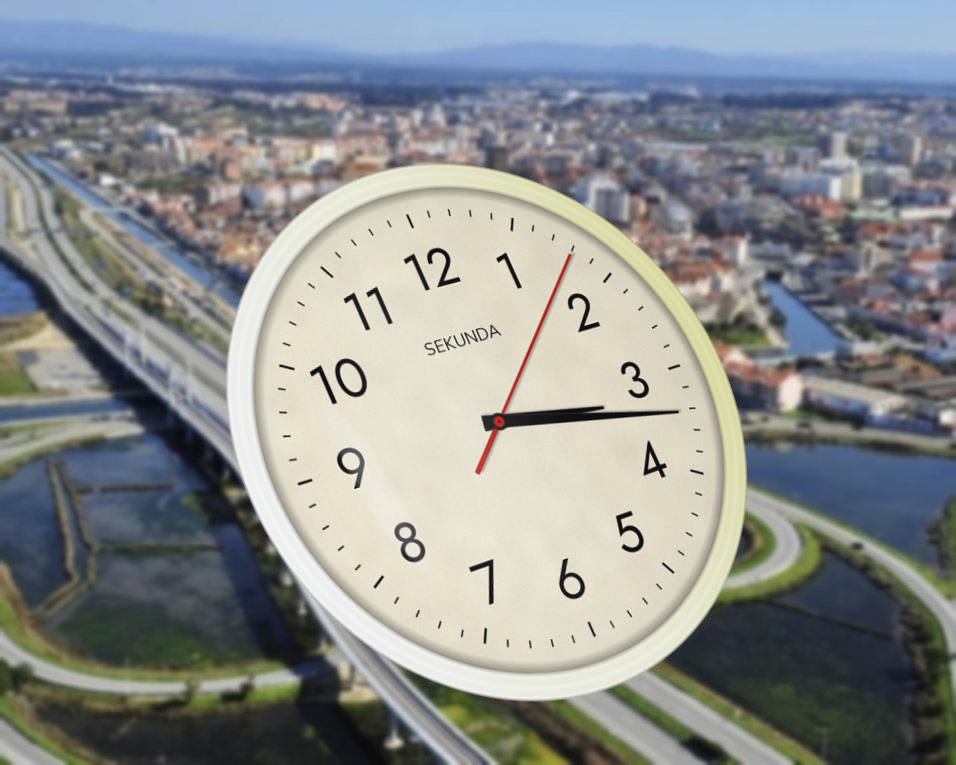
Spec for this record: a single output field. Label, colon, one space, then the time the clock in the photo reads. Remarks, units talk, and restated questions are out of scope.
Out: 3:17:08
